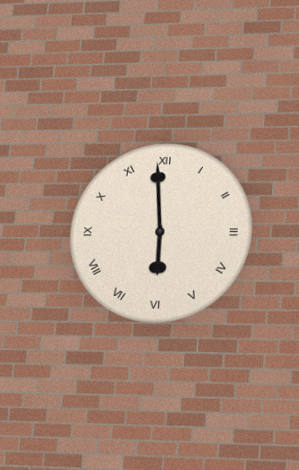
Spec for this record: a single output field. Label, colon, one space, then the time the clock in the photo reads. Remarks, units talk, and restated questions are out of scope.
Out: 5:59
